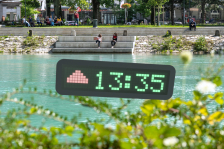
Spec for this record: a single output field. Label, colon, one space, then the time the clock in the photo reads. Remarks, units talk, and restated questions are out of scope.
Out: 13:35
